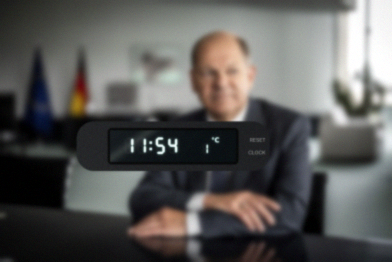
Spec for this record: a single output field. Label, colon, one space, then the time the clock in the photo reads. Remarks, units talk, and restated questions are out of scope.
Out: 11:54
